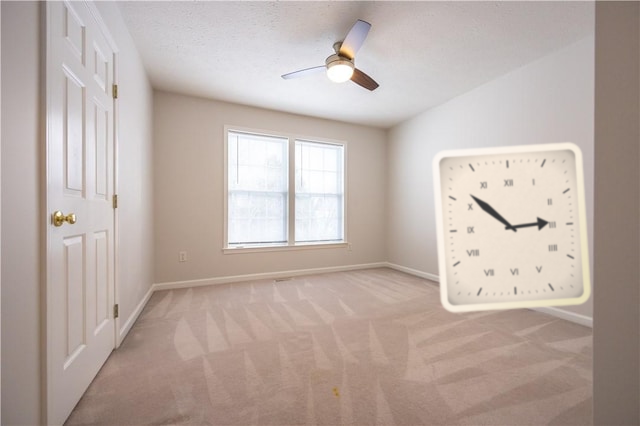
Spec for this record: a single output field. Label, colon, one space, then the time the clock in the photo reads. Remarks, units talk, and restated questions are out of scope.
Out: 2:52
